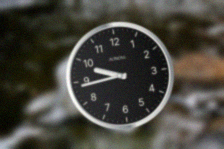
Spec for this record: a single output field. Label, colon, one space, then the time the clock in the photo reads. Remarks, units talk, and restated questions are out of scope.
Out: 9:44
